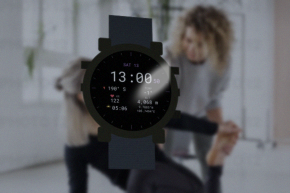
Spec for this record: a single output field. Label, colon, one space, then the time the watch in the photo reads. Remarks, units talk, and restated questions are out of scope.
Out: 13:00
